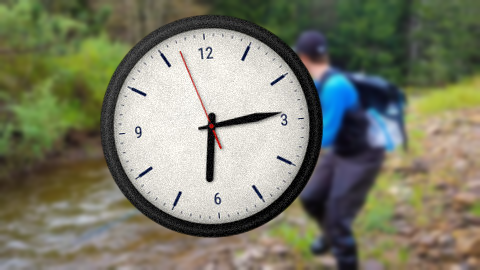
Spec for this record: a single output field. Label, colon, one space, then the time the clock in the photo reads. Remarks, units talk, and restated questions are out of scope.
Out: 6:13:57
